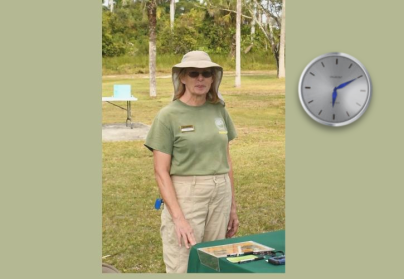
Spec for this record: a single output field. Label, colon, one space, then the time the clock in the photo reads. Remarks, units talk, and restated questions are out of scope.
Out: 6:10
